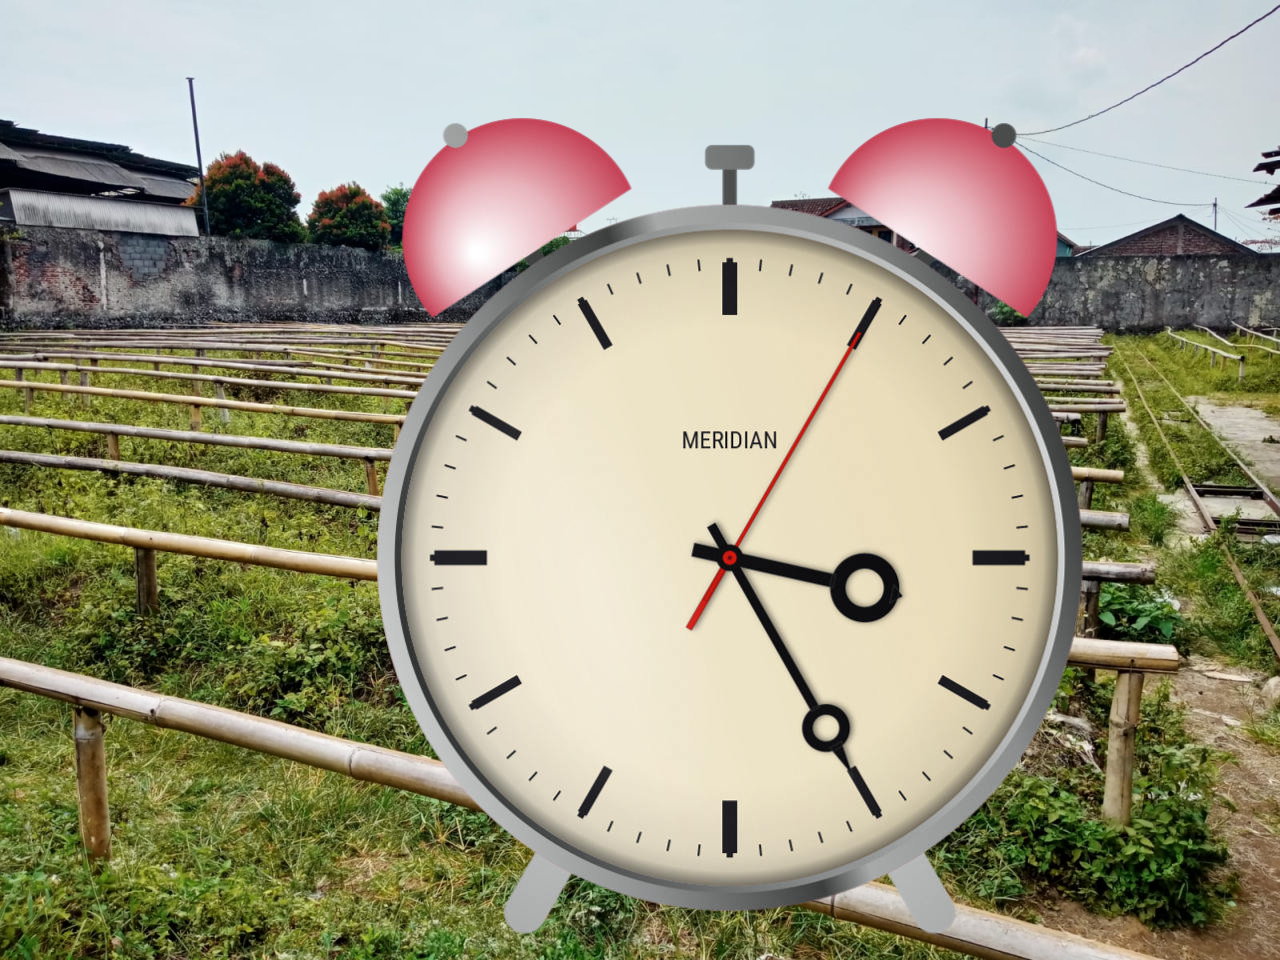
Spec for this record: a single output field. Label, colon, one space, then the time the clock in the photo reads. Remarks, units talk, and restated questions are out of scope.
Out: 3:25:05
